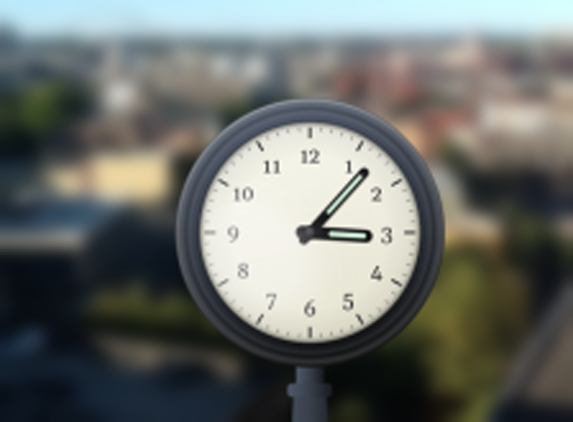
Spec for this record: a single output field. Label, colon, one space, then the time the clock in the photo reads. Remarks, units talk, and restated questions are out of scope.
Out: 3:07
